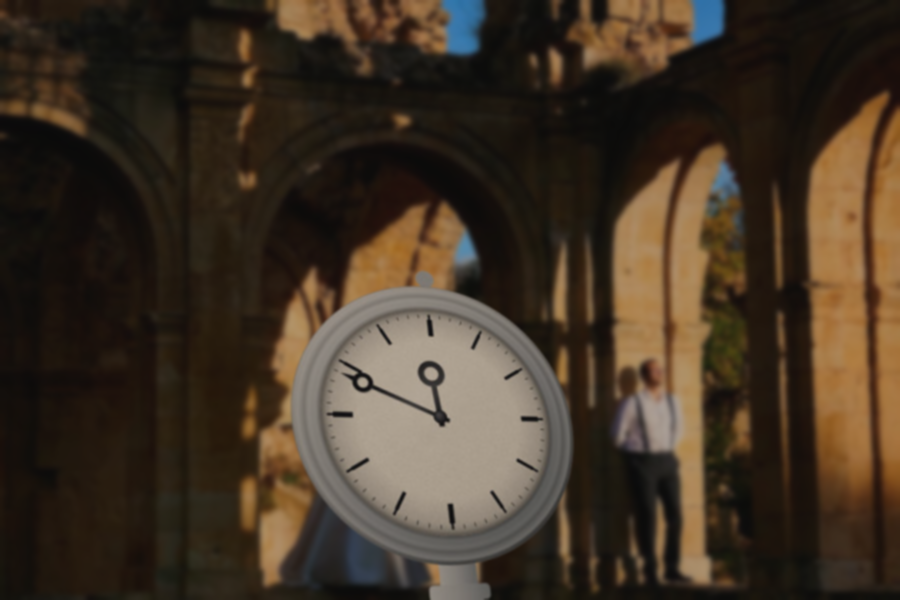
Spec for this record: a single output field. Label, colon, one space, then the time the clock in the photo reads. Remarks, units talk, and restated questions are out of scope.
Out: 11:49
